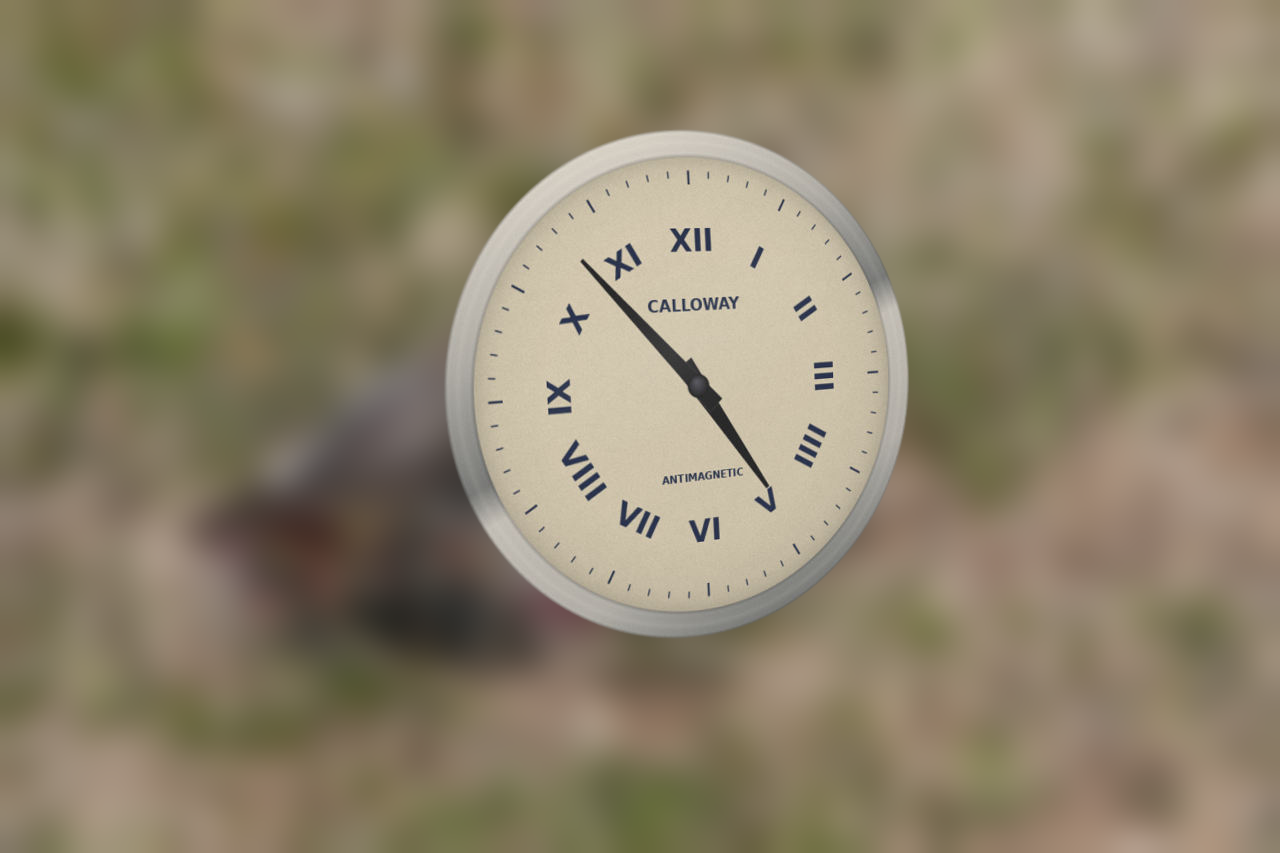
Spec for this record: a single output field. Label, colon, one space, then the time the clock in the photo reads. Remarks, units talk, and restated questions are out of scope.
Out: 4:53
